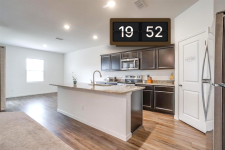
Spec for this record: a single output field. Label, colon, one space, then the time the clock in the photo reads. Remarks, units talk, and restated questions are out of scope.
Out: 19:52
